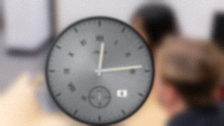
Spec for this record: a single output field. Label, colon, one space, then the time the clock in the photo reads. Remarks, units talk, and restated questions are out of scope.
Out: 12:14
